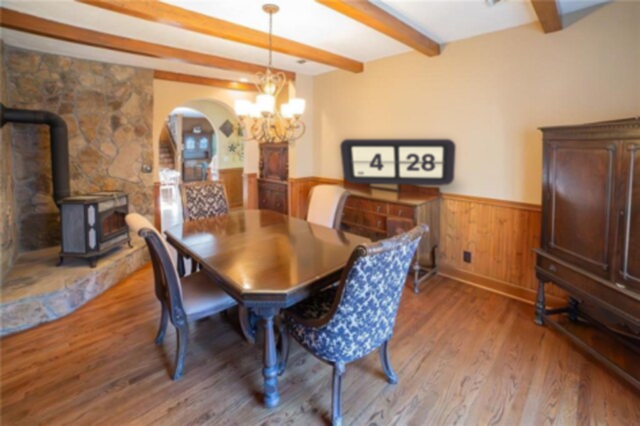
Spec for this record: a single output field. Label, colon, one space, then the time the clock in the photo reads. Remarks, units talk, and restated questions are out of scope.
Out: 4:28
